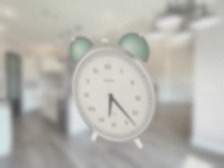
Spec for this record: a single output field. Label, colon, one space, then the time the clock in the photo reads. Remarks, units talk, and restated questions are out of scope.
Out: 6:23
